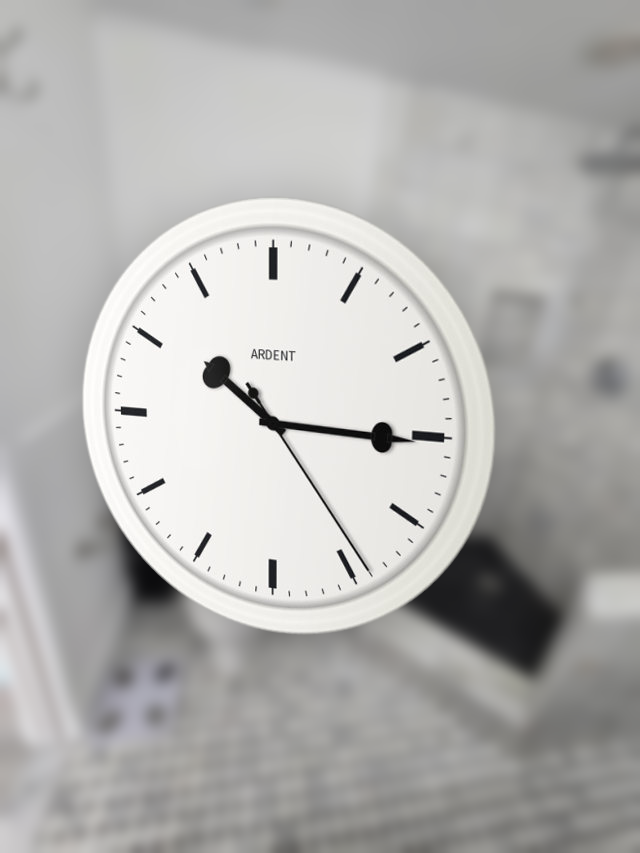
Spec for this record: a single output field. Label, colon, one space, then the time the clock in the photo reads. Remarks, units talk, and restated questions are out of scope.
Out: 10:15:24
